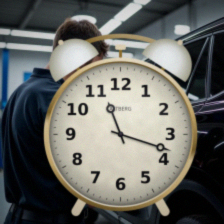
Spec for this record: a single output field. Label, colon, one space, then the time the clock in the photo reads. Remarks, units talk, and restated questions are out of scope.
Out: 11:18
